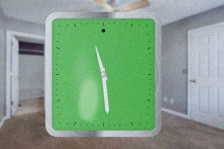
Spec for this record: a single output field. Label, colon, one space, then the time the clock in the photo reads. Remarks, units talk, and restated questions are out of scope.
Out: 11:29
